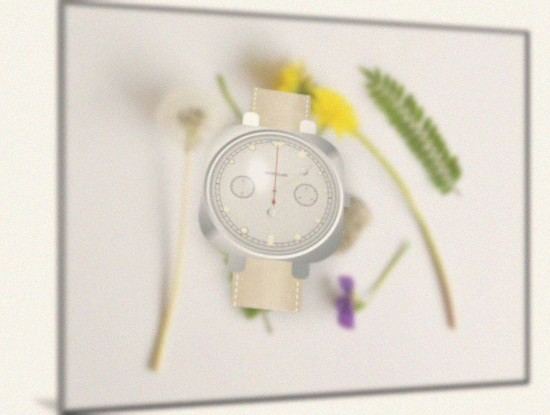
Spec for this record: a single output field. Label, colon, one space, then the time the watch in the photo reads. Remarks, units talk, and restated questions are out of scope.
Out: 6:08
